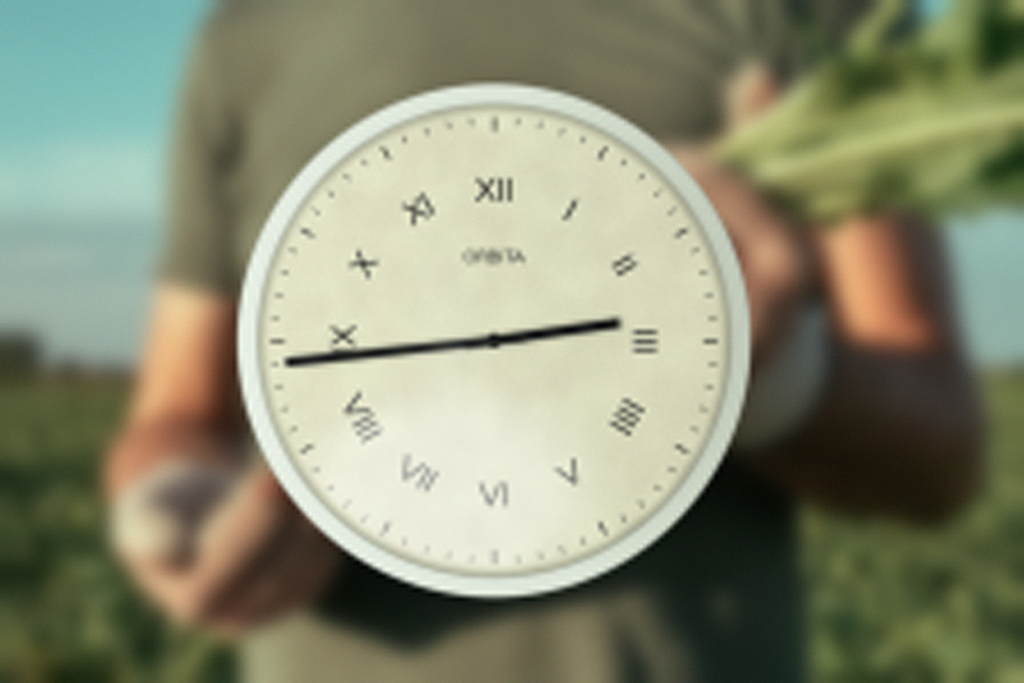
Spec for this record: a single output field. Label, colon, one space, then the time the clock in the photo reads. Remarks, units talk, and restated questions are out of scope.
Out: 2:44
